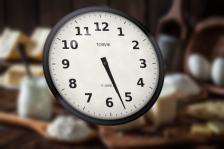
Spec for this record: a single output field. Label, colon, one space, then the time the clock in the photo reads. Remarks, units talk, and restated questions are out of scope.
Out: 5:27
